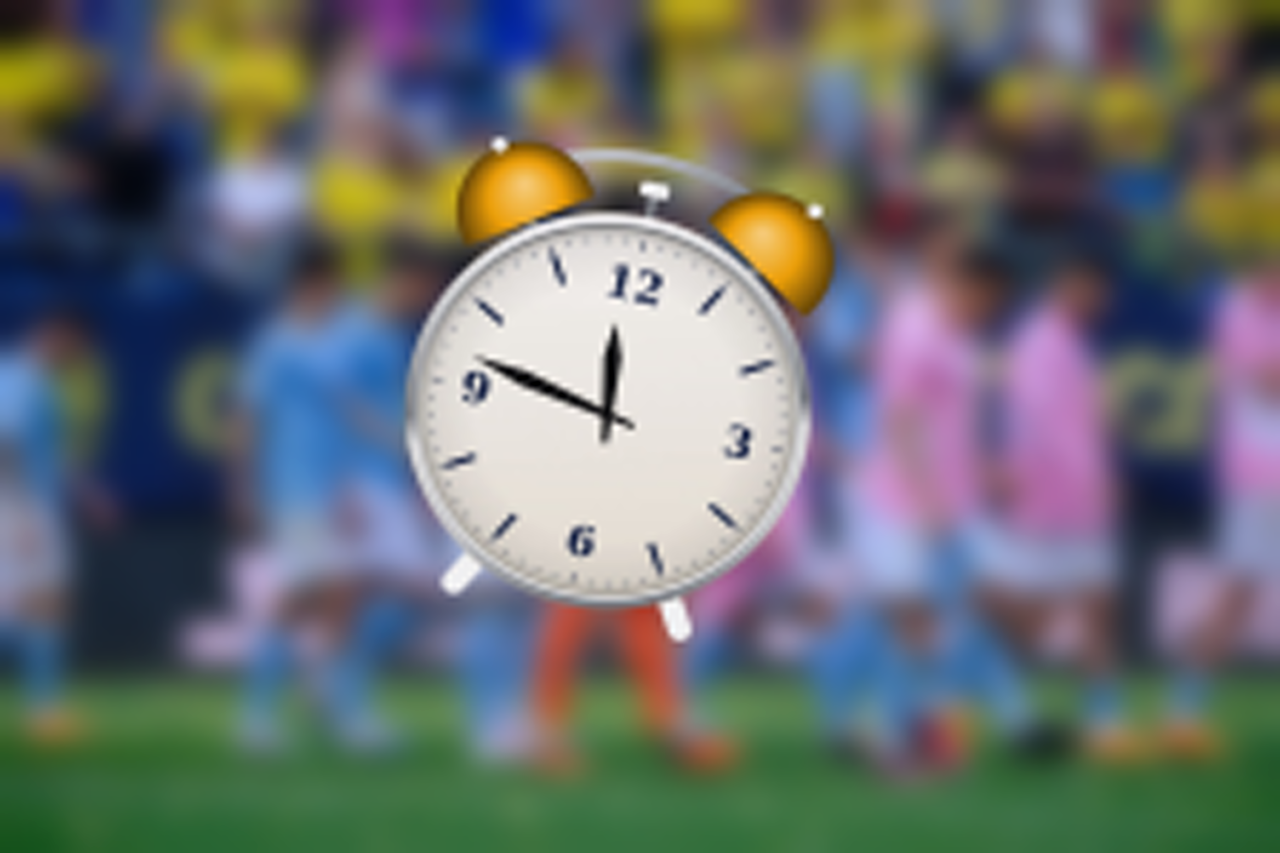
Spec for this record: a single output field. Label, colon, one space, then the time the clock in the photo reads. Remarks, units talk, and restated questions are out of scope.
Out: 11:47
